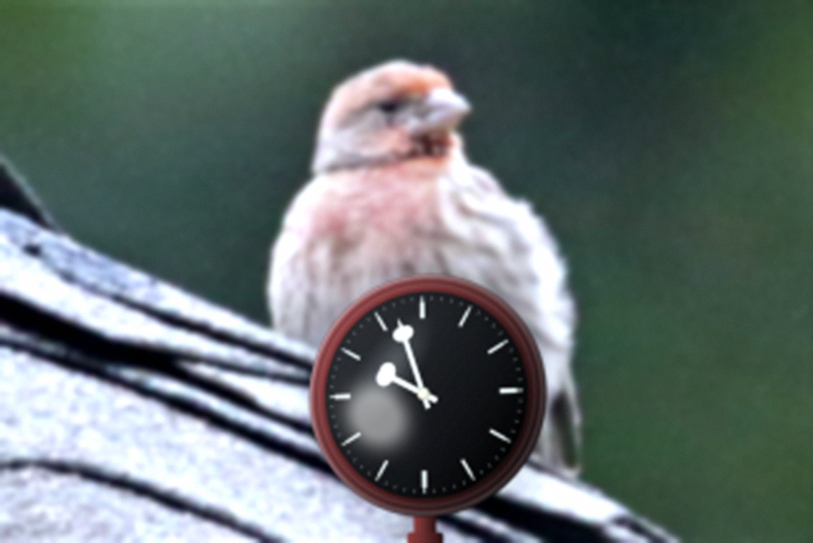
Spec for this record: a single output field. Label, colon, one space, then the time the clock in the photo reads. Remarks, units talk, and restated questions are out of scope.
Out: 9:57
